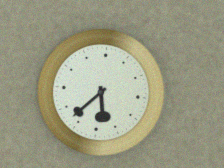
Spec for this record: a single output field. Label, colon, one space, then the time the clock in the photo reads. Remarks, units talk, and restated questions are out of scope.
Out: 5:37
